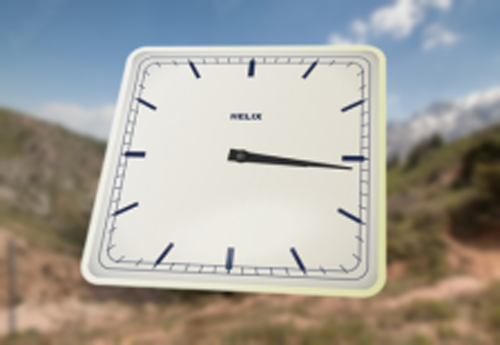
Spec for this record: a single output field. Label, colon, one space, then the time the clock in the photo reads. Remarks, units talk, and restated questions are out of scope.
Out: 3:16
